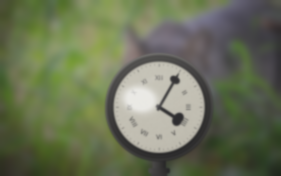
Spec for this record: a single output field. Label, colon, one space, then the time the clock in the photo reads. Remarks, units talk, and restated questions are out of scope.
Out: 4:05
